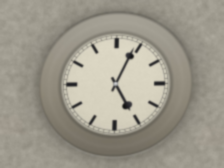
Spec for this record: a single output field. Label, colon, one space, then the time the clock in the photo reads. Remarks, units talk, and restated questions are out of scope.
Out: 5:04
